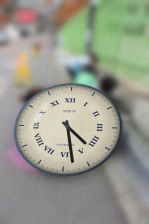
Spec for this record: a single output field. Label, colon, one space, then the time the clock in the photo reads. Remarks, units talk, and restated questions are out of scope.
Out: 4:28
